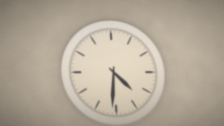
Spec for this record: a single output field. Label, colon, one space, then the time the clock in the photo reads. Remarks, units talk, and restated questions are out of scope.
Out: 4:31
